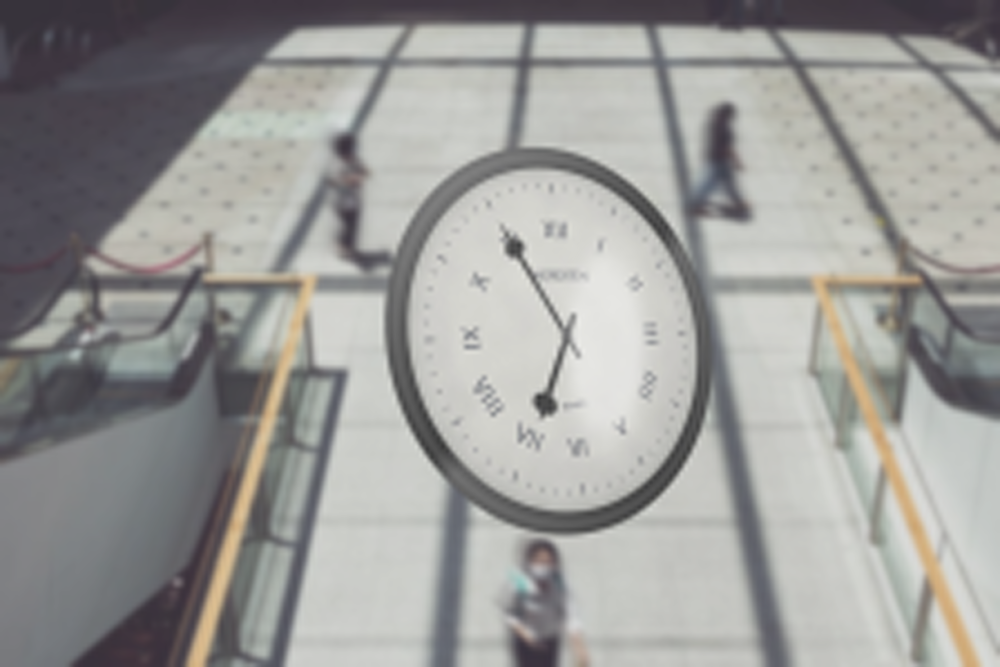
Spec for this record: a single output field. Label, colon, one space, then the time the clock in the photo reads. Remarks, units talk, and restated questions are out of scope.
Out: 6:55
